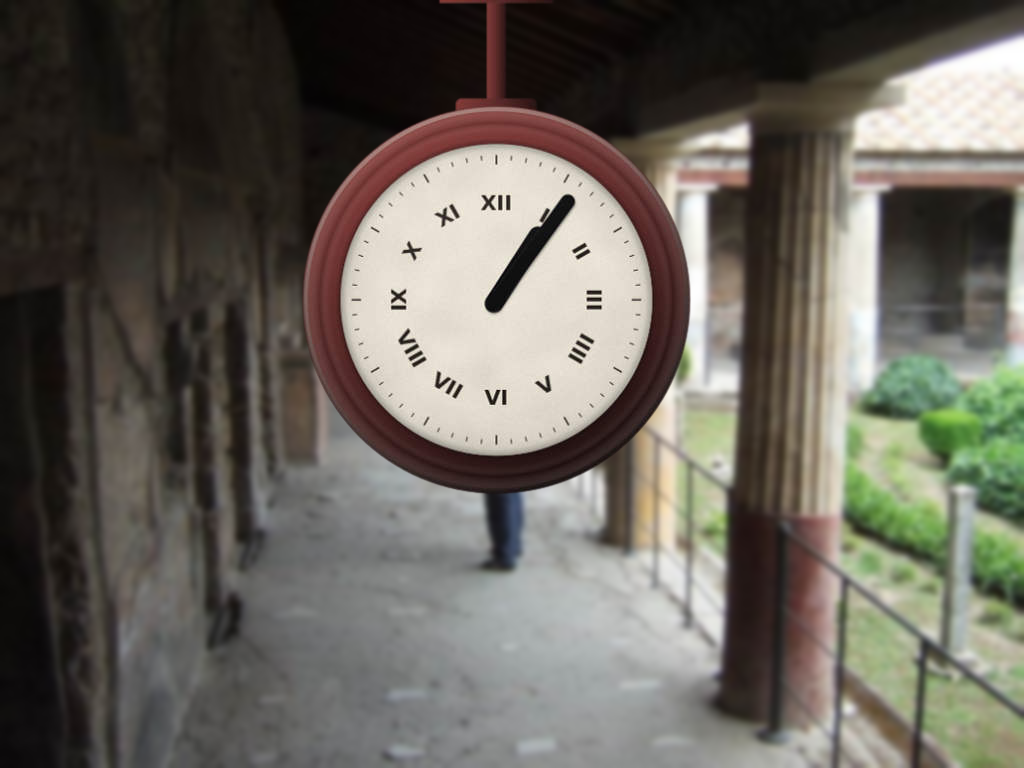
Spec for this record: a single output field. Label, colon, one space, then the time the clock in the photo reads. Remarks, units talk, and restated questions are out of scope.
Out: 1:06
